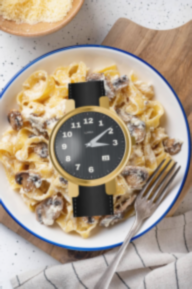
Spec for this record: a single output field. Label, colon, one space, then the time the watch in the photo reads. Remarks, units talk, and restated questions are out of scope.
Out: 3:09
